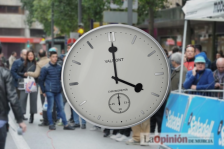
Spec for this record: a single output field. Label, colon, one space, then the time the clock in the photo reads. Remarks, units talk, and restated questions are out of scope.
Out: 4:00
